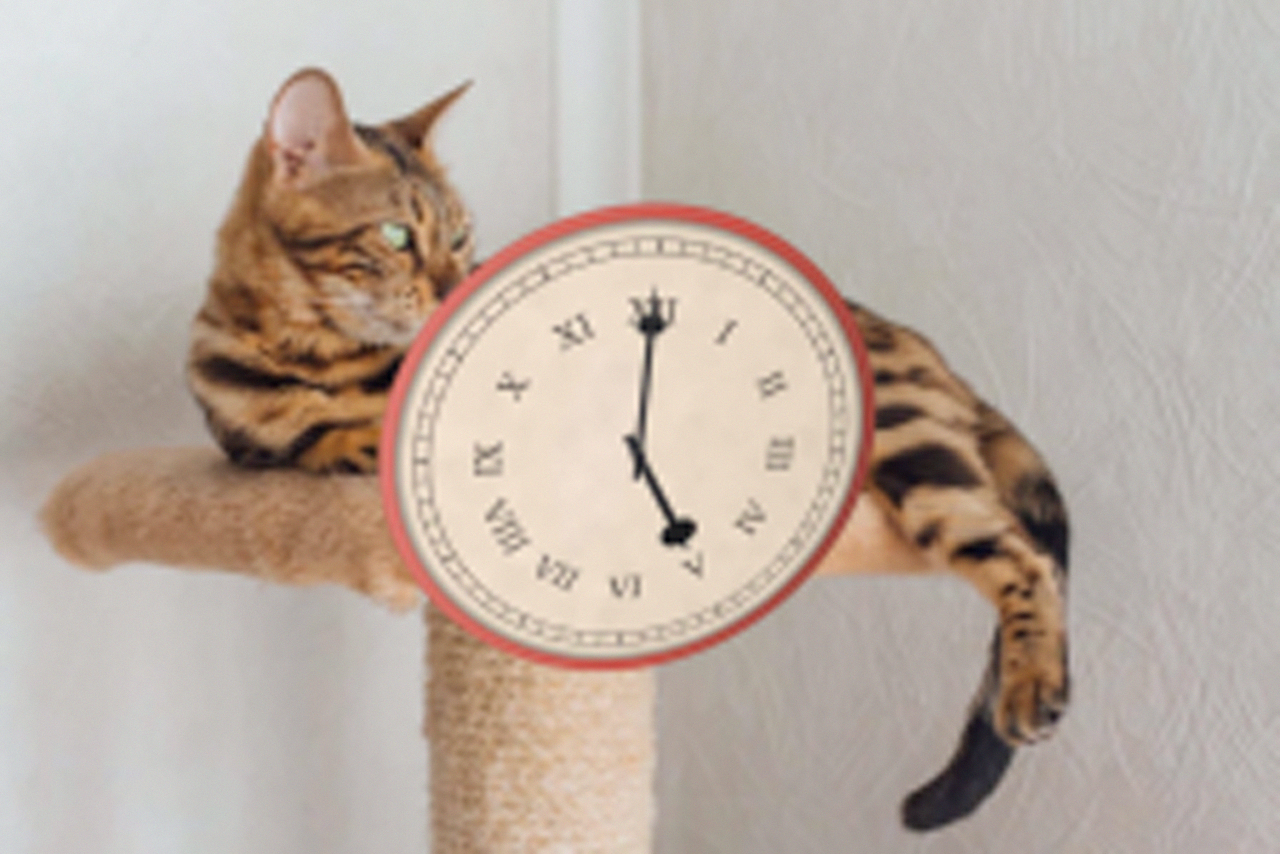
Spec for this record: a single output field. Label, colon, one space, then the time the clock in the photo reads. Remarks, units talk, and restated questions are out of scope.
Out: 5:00
